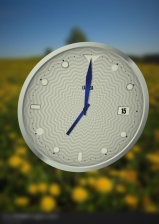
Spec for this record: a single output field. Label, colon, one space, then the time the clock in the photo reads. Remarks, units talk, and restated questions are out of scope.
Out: 7:00
